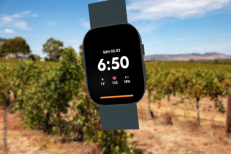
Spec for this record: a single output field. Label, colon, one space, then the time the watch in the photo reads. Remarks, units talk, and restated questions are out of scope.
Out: 6:50
